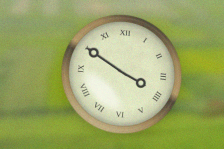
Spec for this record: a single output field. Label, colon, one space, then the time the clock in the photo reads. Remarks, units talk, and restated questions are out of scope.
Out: 3:50
